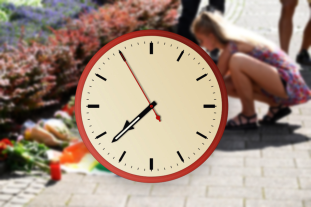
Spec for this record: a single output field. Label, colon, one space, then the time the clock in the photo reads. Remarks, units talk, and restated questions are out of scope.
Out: 7:37:55
